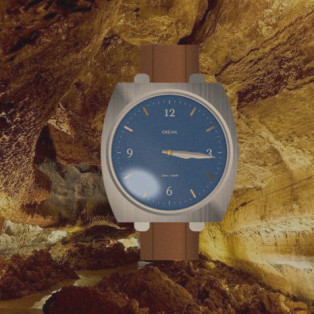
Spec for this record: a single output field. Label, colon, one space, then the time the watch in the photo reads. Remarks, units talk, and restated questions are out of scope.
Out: 3:16
